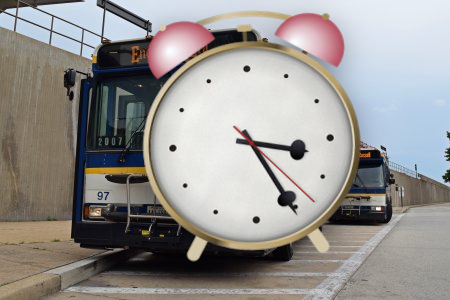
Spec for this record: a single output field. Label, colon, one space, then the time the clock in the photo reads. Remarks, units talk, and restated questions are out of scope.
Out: 3:25:23
